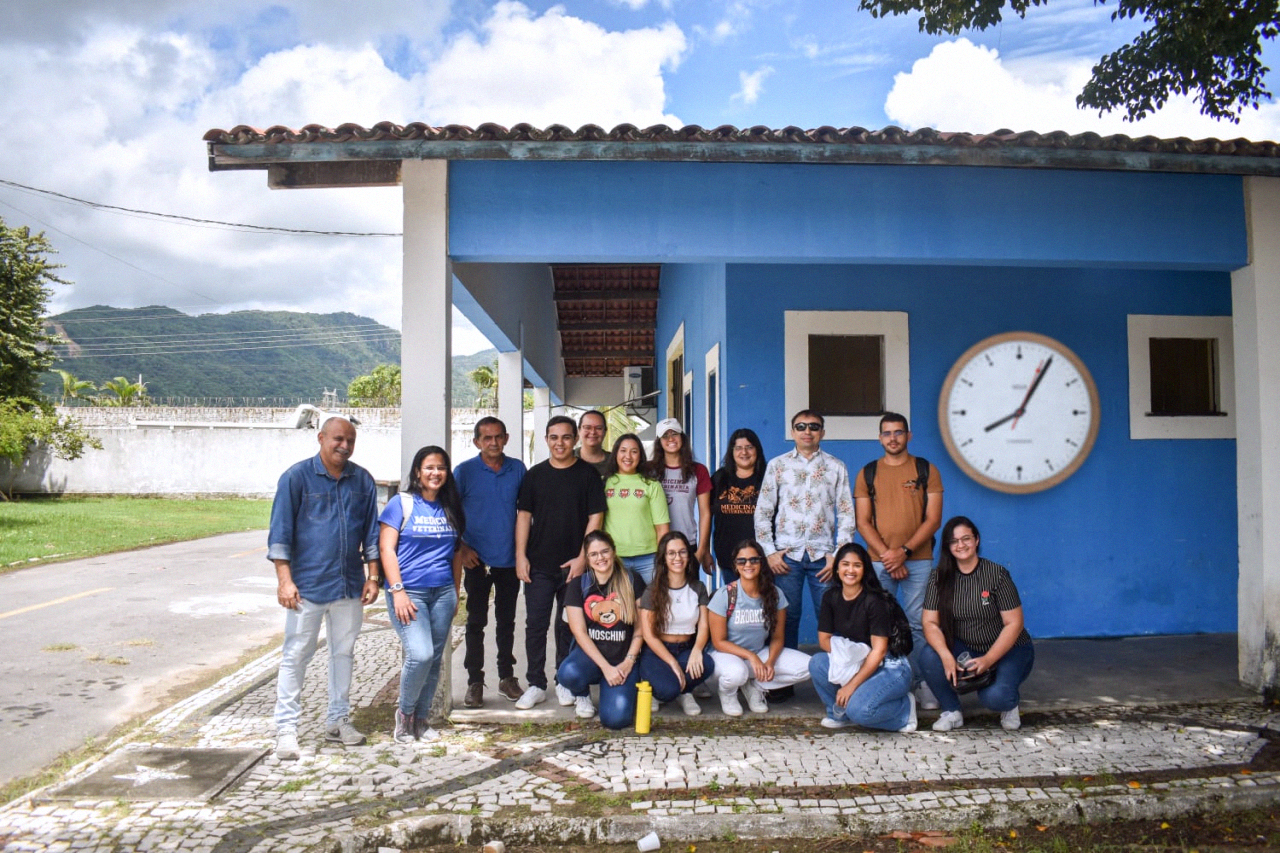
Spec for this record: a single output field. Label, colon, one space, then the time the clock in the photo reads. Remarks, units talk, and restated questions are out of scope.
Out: 8:05:04
